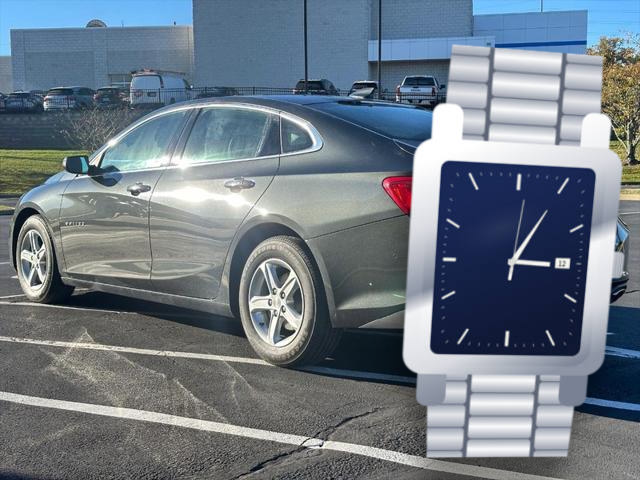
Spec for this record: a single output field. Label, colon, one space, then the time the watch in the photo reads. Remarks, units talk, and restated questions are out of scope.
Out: 3:05:01
